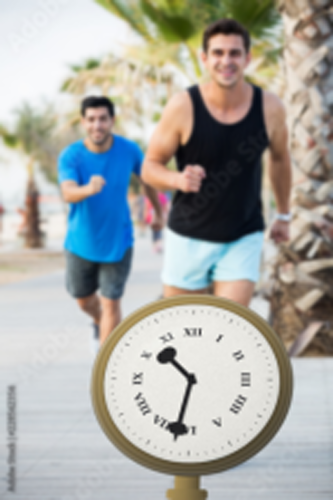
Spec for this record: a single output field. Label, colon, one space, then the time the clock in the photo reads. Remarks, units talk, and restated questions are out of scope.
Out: 10:32
